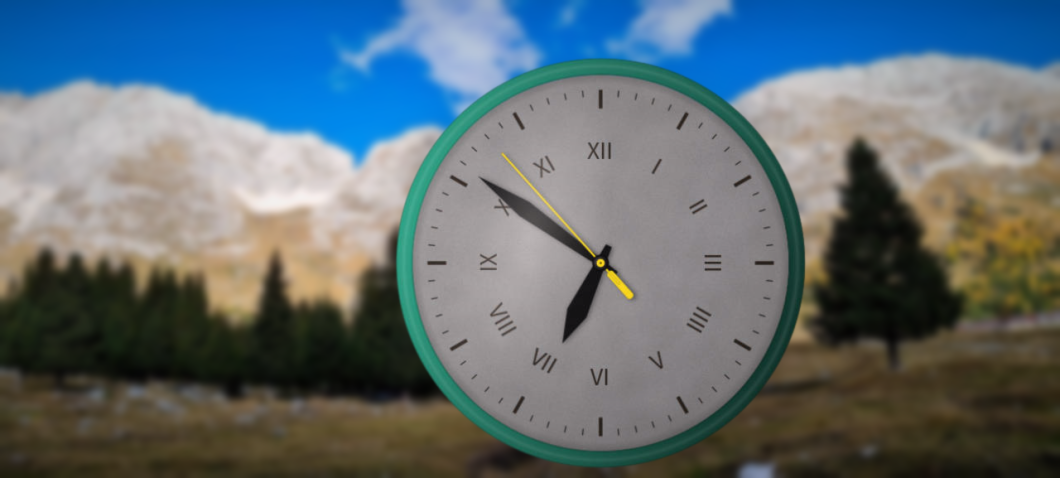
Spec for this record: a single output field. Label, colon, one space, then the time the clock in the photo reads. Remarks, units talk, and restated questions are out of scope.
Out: 6:50:53
